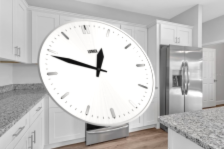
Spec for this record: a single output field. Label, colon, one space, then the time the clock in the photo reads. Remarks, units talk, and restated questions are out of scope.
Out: 12:49
